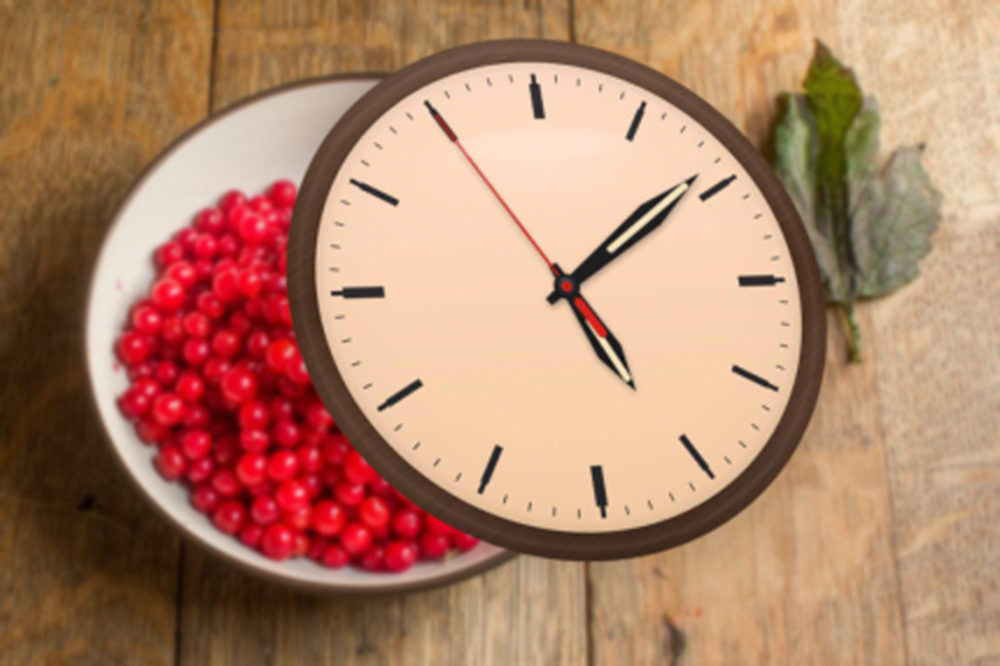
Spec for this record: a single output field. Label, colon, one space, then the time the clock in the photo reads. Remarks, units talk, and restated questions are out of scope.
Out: 5:08:55
